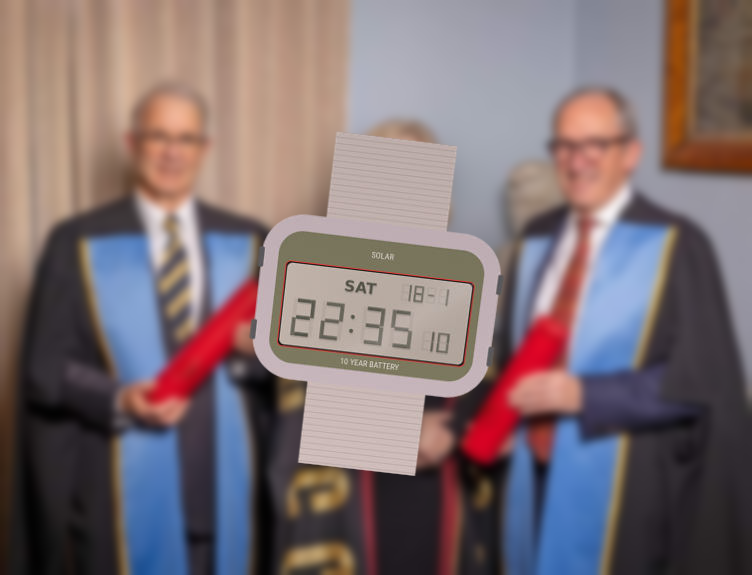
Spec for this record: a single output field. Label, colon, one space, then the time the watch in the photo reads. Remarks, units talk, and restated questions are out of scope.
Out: 22:35:10
